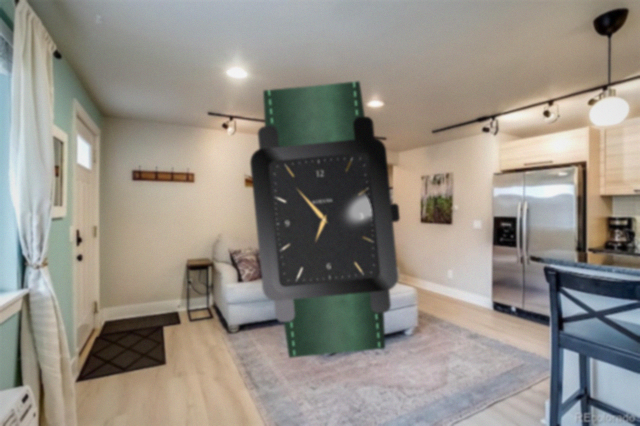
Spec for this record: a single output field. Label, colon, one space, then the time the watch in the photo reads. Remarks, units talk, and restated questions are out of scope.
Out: 6:54
